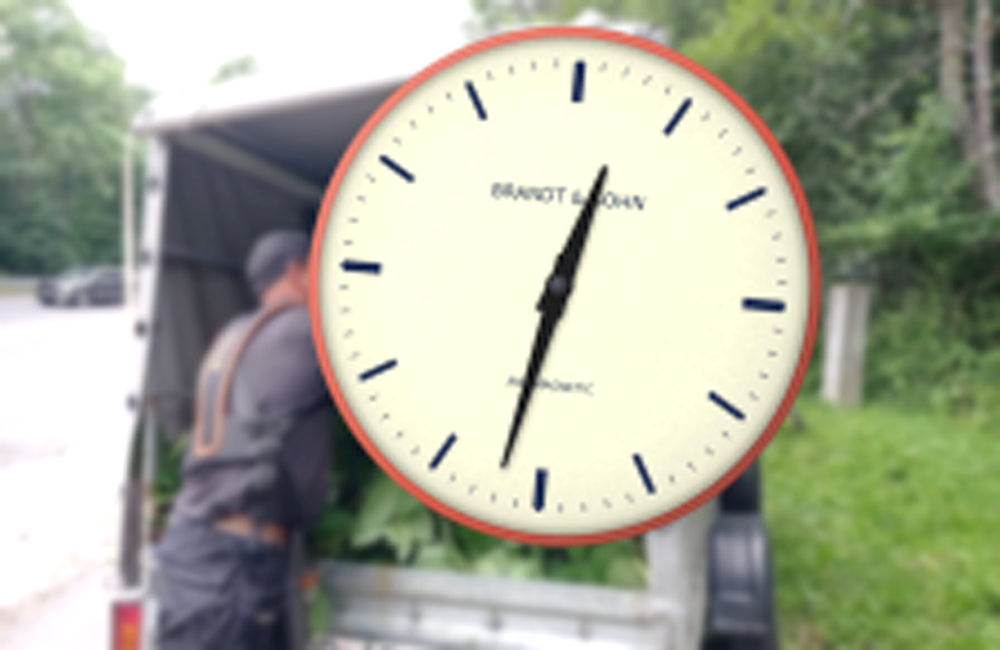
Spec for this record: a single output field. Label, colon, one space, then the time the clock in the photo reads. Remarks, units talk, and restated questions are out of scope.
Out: 12:32
